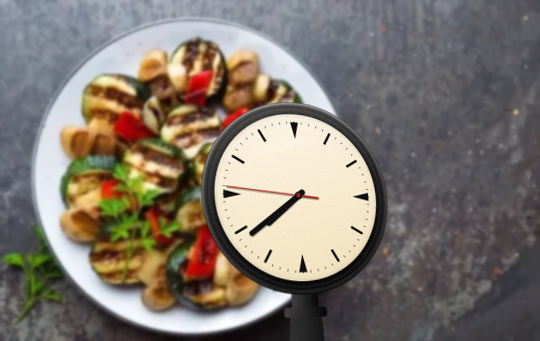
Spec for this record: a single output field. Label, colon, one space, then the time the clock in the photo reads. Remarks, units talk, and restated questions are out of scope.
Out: 7:38:46
